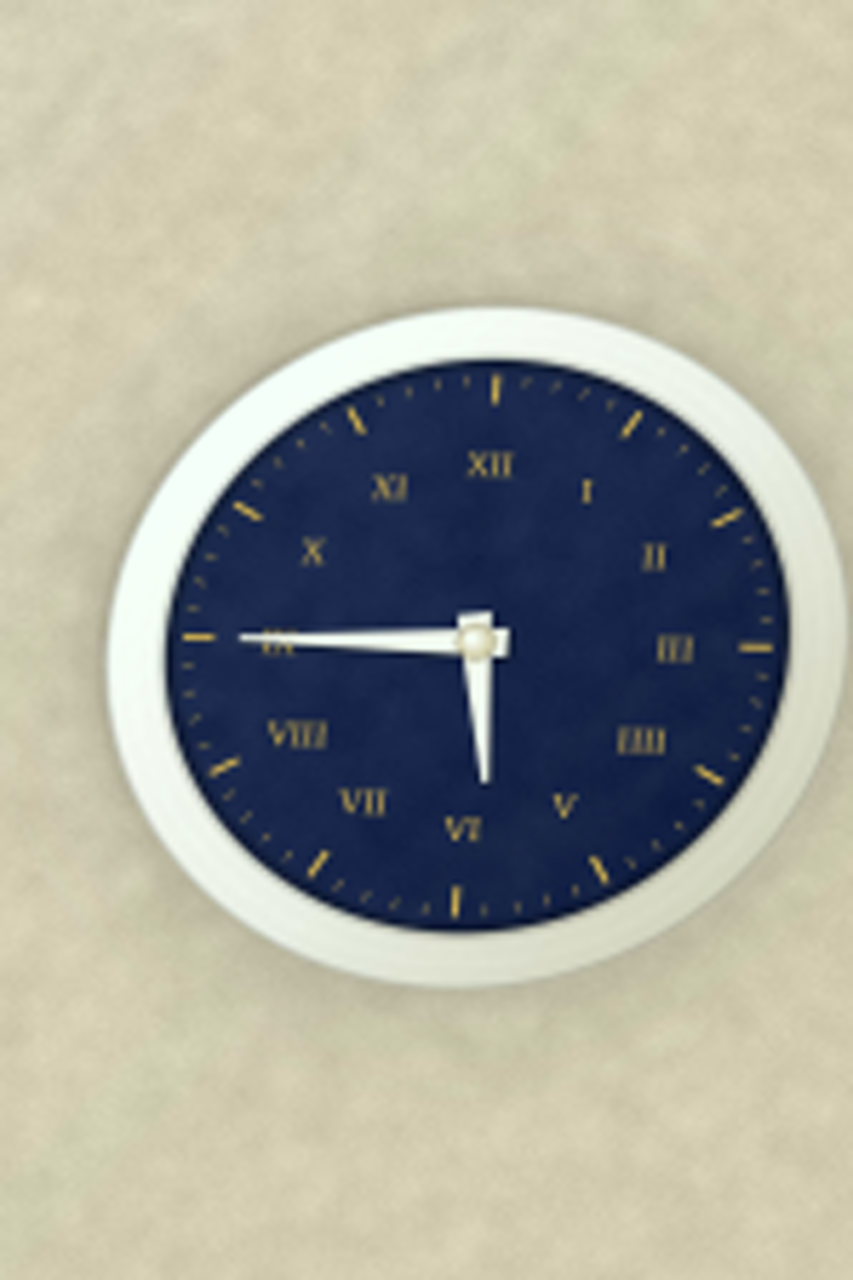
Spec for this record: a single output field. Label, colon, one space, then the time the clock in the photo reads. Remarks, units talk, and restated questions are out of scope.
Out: 5:45
